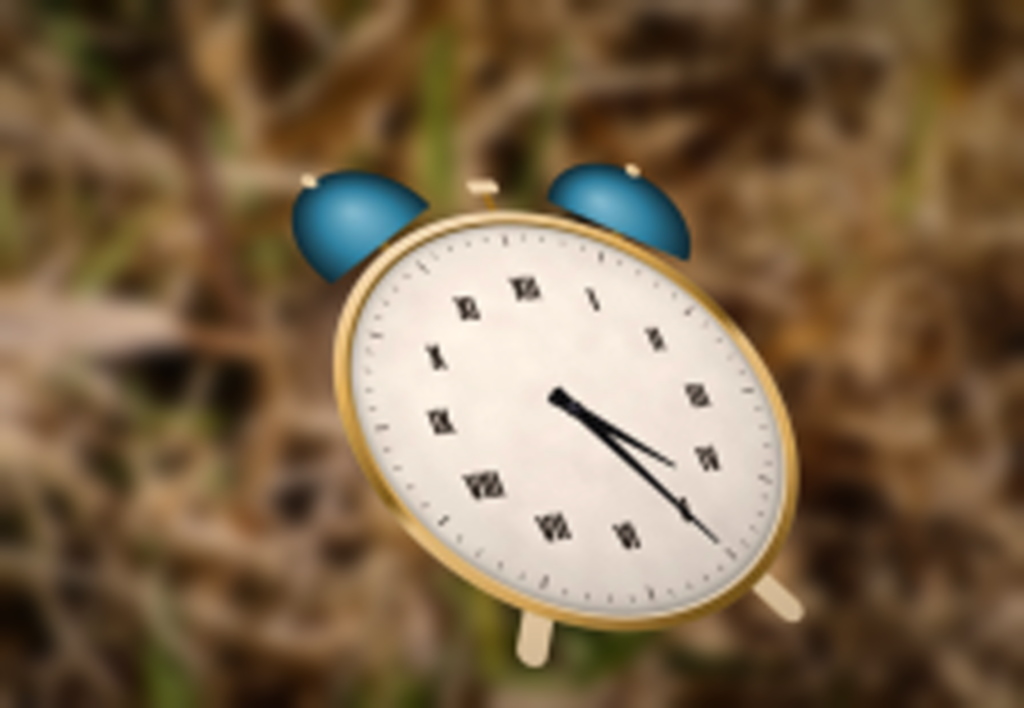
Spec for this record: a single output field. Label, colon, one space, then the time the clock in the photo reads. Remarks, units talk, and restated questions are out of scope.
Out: 4:25
